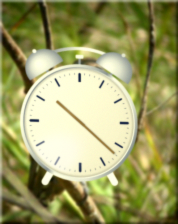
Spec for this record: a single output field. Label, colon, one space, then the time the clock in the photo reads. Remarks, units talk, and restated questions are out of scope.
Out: 10:22
